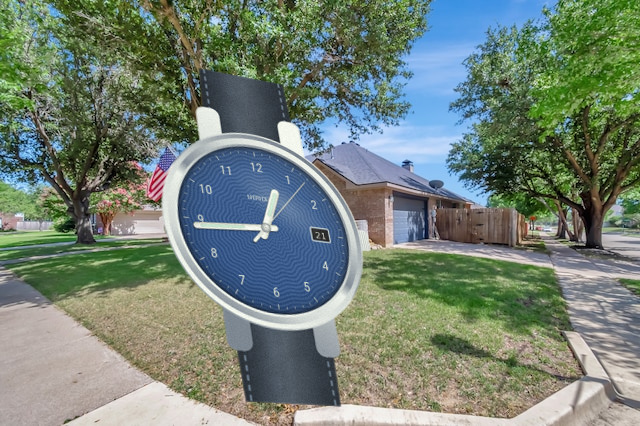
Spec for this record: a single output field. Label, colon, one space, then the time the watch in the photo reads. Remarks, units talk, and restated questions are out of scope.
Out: 12:44:07
